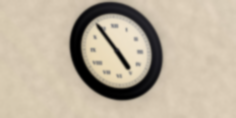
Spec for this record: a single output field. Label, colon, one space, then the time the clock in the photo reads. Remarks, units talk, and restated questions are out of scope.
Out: 4:54
